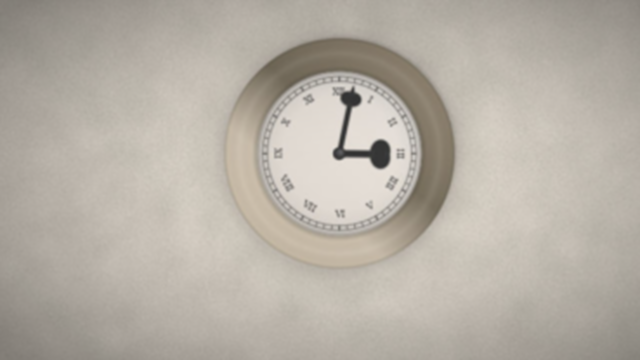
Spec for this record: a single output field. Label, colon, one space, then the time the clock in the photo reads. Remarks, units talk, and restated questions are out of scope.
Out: 3:02
